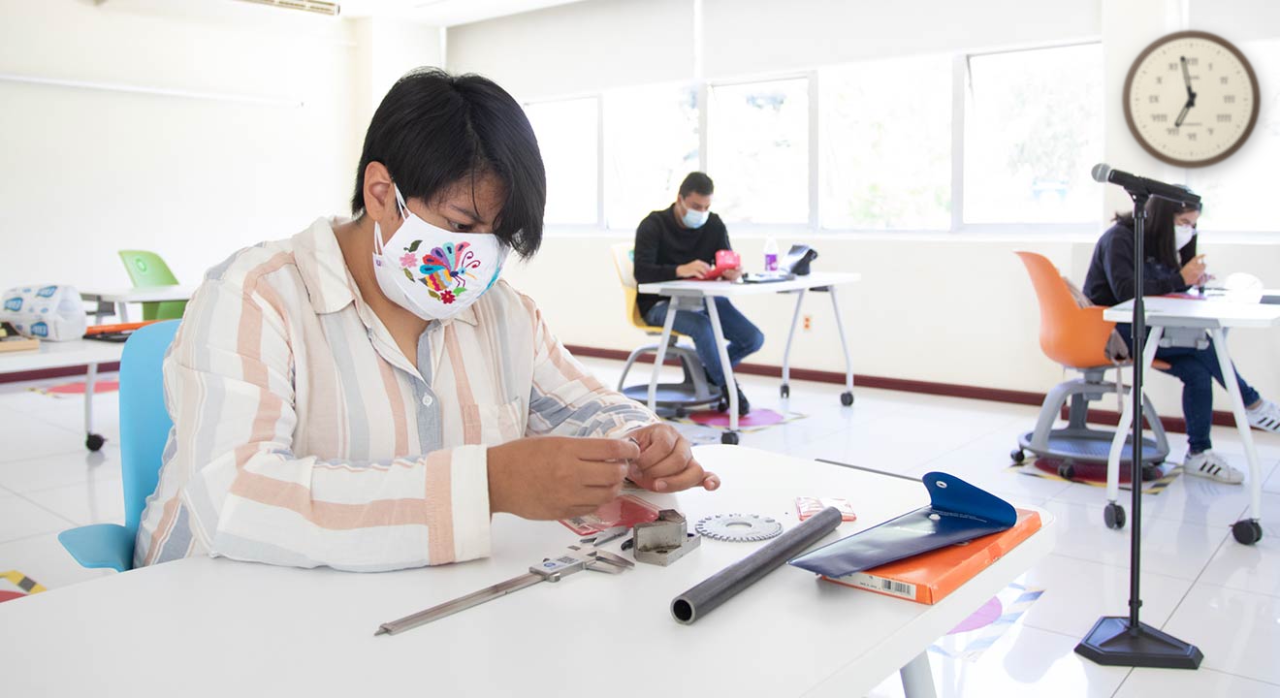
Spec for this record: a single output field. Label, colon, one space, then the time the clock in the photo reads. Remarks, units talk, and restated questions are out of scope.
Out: 6:58
